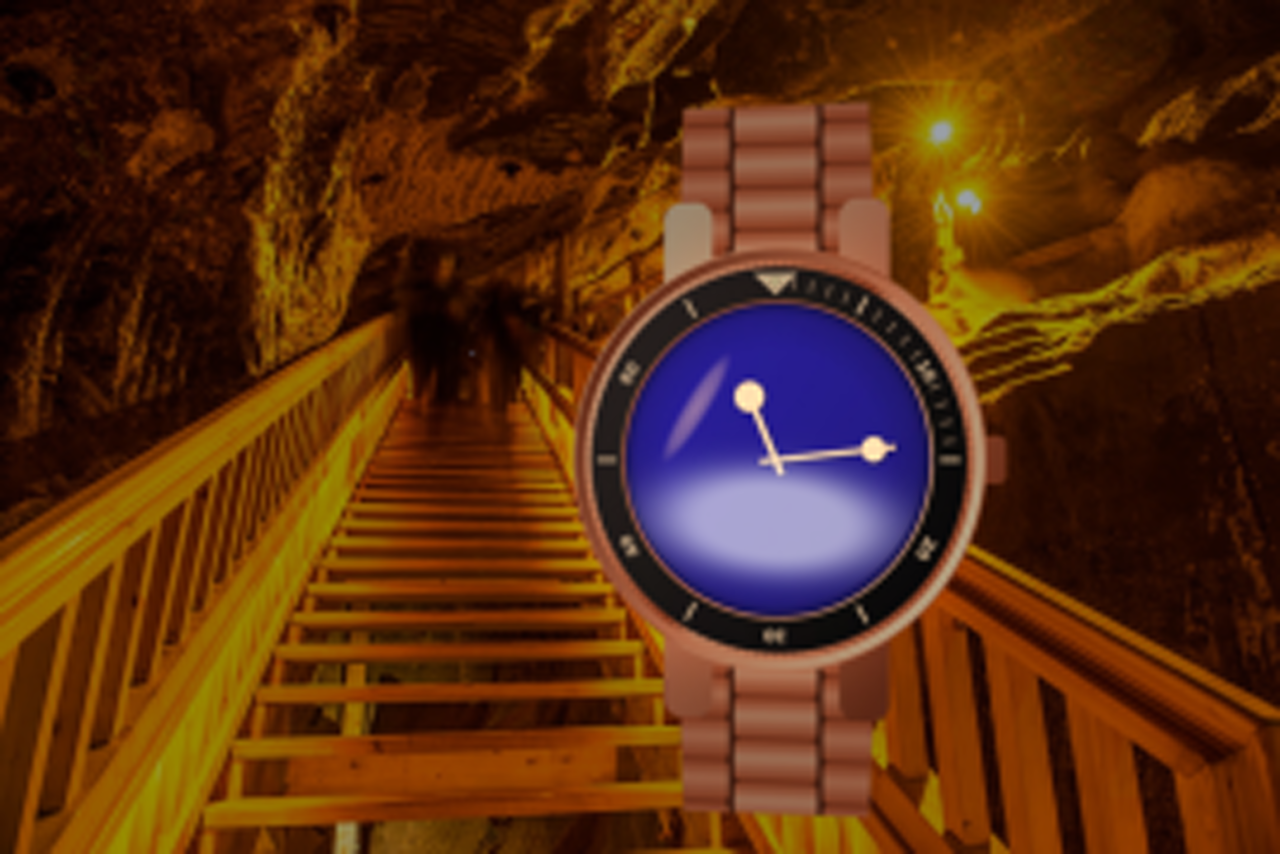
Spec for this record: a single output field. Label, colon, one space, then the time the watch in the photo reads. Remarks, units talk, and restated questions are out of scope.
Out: 11:14
